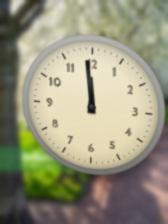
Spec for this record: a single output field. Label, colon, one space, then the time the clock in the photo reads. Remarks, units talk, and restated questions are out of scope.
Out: 11:59
